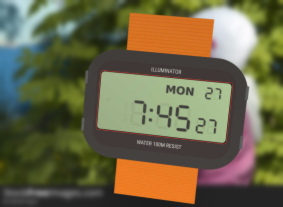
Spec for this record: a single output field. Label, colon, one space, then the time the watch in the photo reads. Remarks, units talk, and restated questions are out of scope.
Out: 7:45:27
